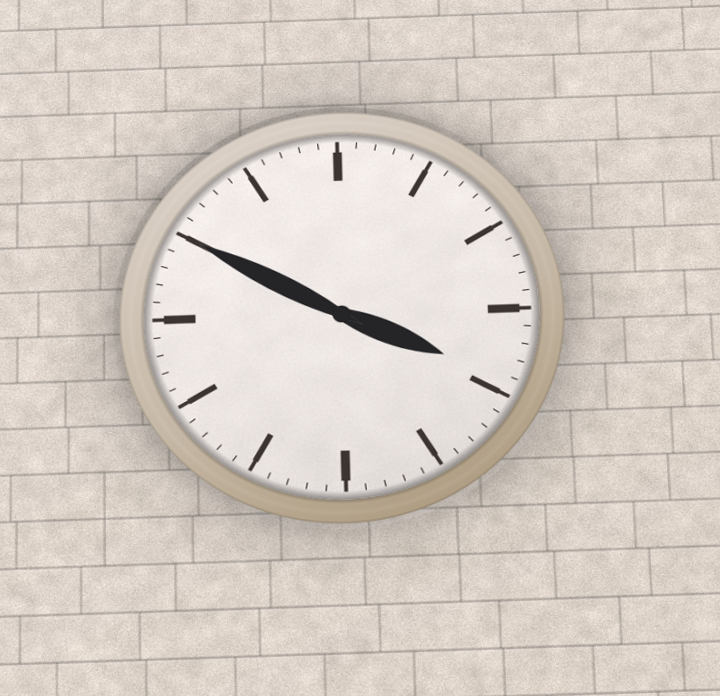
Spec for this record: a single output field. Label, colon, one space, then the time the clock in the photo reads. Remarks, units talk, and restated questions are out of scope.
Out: 3:50
